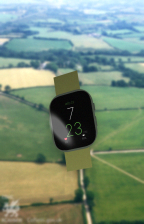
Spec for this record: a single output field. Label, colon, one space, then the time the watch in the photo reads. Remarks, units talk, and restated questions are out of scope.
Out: 7:23
